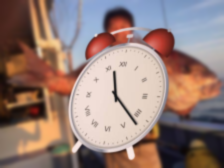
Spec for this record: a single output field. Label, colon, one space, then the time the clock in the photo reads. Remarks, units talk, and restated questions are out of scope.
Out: 11:22
